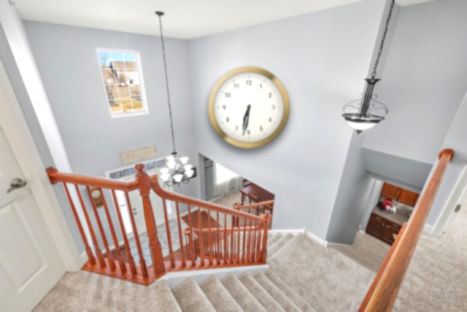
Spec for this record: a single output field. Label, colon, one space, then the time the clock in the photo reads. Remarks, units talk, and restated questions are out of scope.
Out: 6:32
